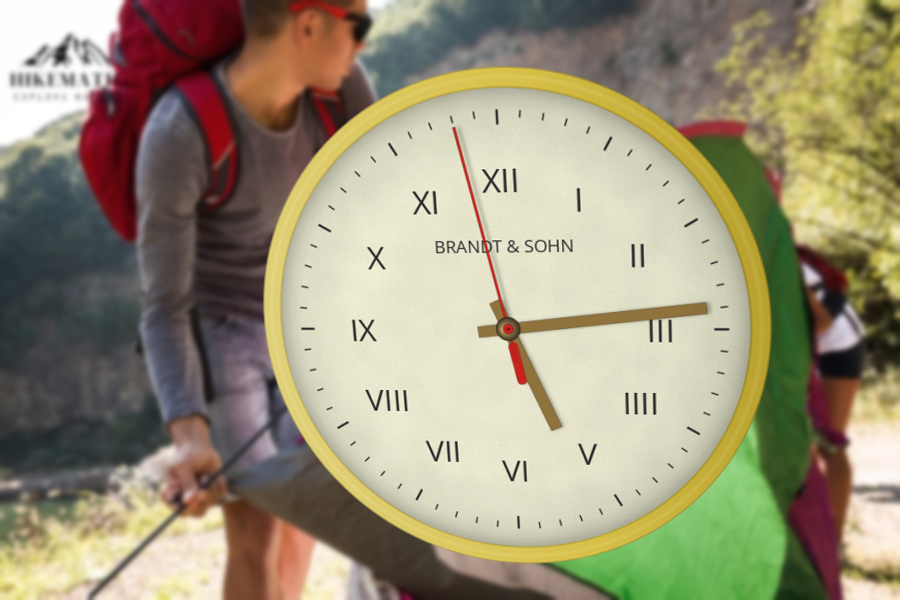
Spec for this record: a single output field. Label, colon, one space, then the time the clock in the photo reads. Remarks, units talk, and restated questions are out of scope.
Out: 5:13:58
